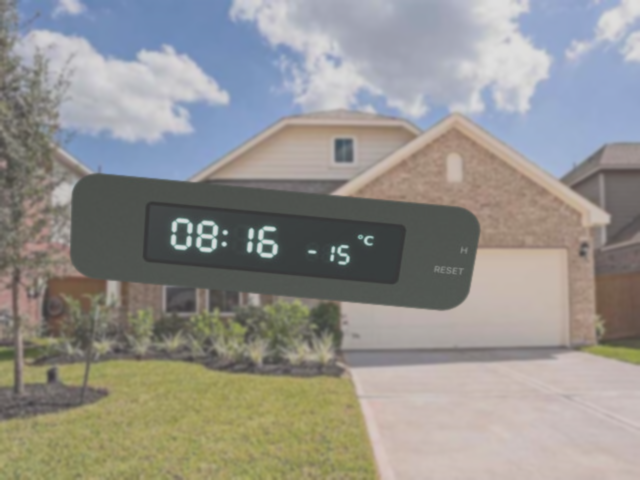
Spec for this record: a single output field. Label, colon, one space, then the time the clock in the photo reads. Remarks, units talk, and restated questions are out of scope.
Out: 8:16
